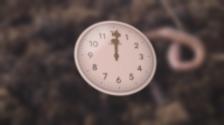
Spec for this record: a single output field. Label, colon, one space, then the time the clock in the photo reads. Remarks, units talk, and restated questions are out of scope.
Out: 12:01
